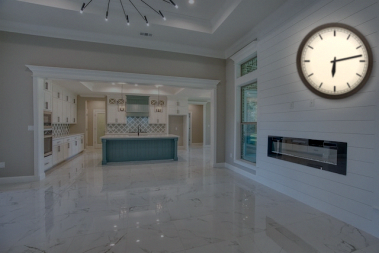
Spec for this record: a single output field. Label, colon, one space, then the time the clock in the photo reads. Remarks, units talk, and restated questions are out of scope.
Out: 6:13
